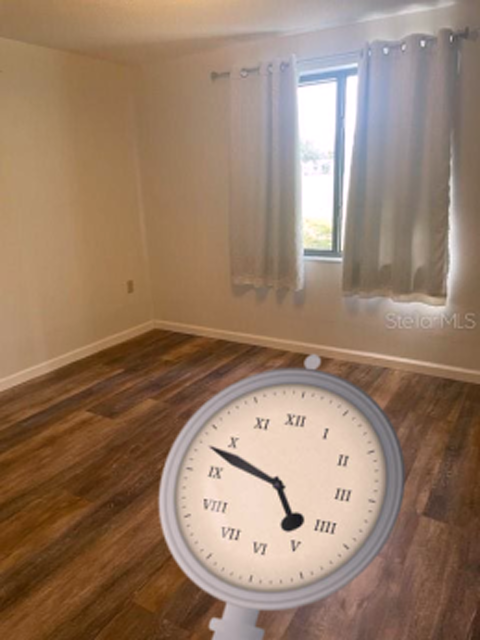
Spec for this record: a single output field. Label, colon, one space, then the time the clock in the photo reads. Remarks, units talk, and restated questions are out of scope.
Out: 4:48
